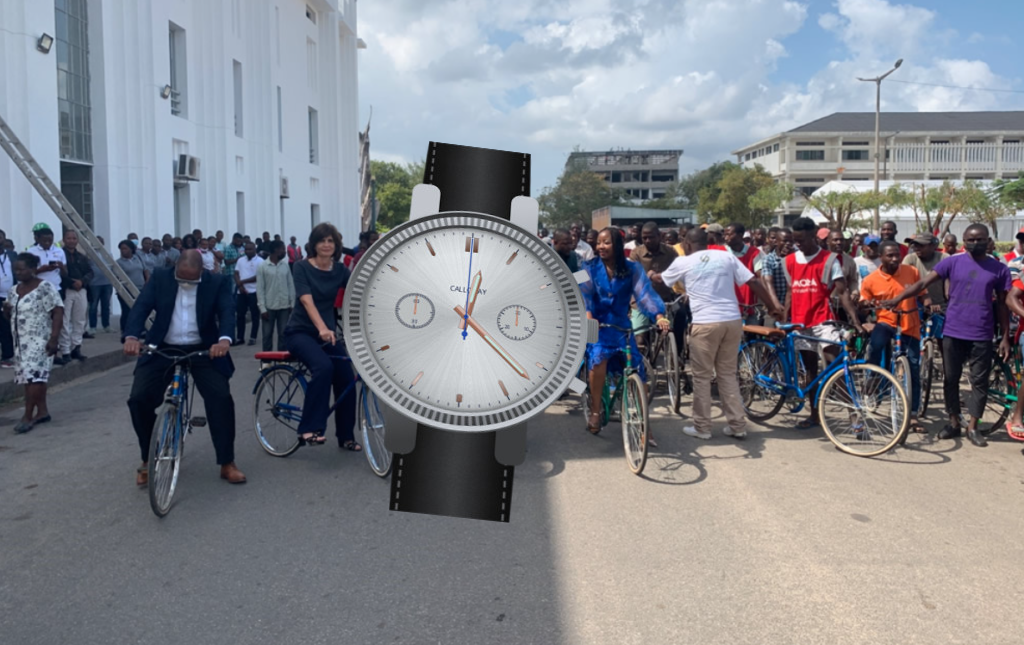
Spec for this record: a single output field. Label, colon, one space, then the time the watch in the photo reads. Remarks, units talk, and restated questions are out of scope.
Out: 12:22
